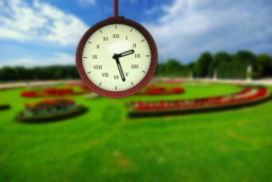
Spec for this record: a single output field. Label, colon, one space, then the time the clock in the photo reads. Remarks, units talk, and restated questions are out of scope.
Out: 2:27
